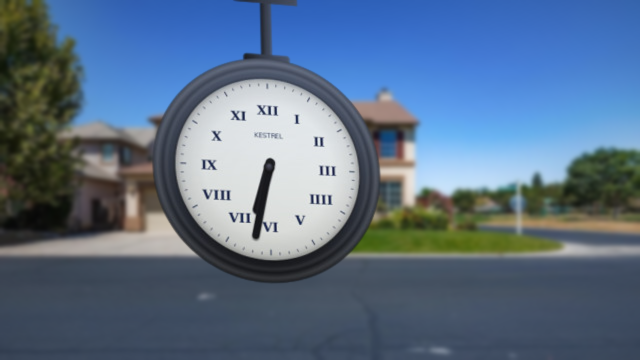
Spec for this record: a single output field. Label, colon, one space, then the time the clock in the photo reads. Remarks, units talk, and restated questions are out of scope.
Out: 6:32
